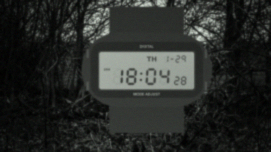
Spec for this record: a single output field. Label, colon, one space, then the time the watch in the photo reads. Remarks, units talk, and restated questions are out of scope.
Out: 18:04
